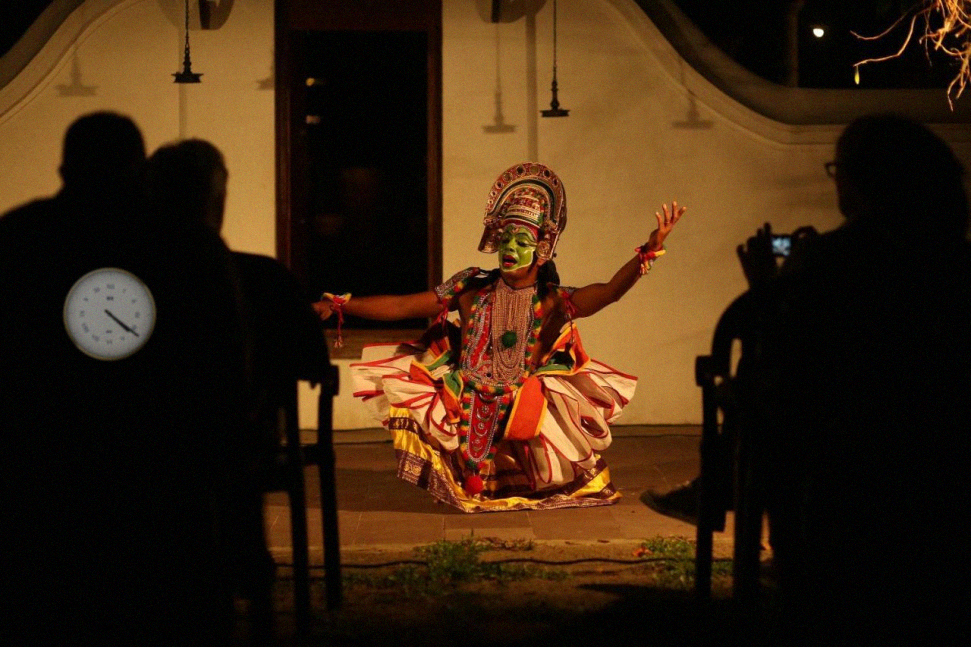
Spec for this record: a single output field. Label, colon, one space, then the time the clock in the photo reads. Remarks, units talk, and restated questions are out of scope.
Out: 4:21
